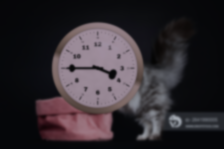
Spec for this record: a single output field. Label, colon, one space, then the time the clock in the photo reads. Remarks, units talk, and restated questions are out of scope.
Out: 3:45
